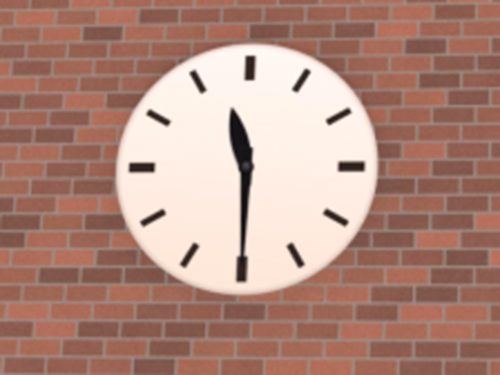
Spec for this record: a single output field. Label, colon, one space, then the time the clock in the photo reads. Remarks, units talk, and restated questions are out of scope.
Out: 11:30
